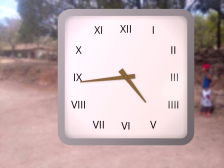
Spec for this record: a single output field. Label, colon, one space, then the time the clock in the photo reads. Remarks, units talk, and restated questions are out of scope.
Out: 4:44
